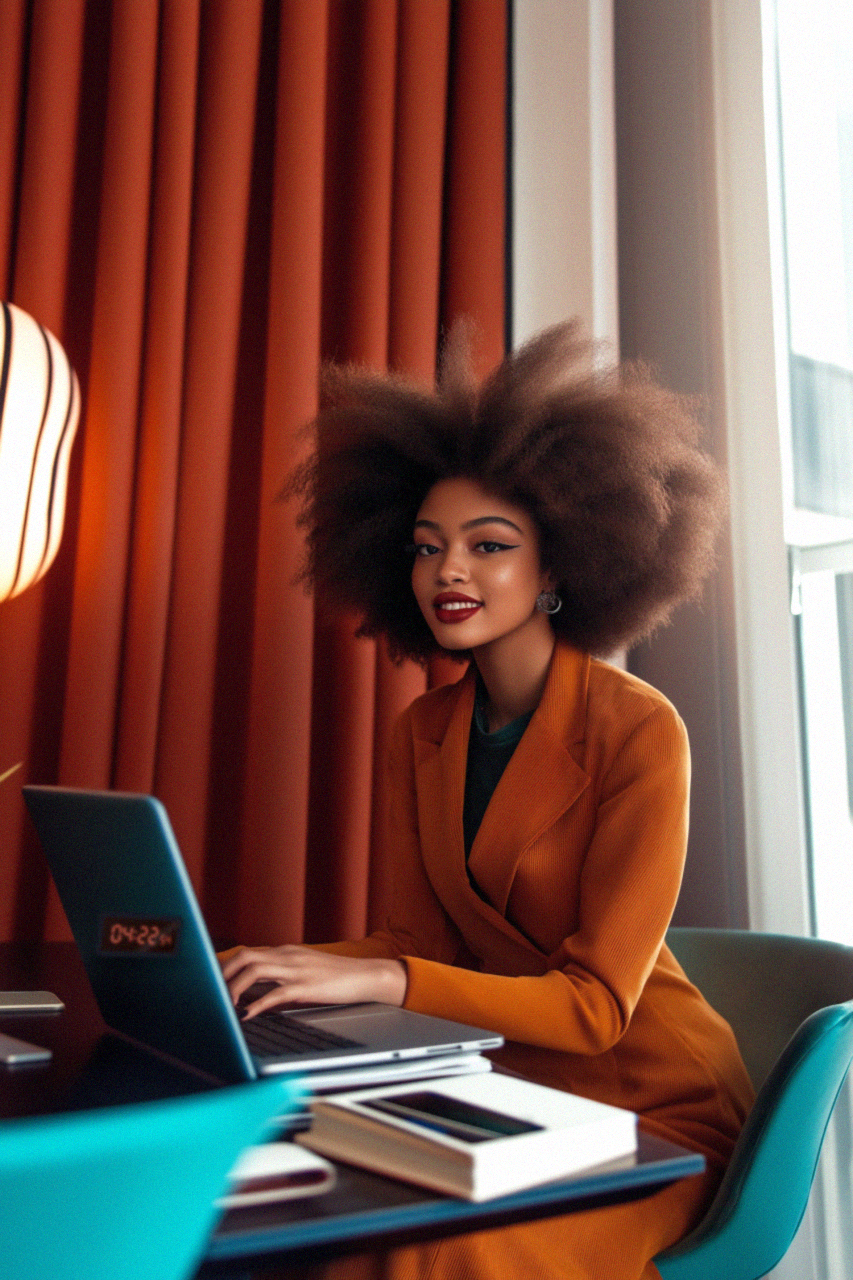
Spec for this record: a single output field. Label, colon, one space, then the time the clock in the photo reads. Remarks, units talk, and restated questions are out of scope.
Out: 4:22
